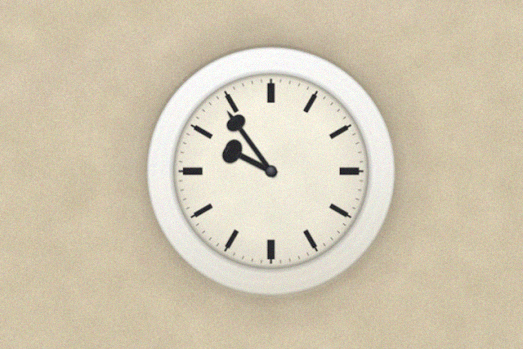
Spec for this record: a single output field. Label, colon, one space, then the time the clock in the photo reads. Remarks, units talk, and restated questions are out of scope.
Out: 9:54
